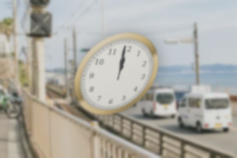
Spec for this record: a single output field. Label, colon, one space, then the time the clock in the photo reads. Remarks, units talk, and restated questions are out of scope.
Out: 11:59
